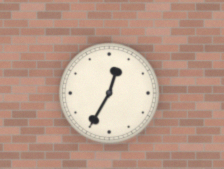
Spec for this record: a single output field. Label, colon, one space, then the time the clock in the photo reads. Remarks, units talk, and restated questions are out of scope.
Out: 12:35
